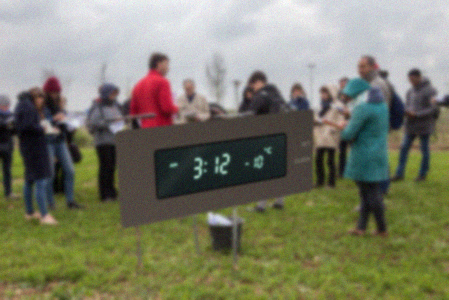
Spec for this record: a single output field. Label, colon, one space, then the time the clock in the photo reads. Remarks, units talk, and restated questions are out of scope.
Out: 3:12
